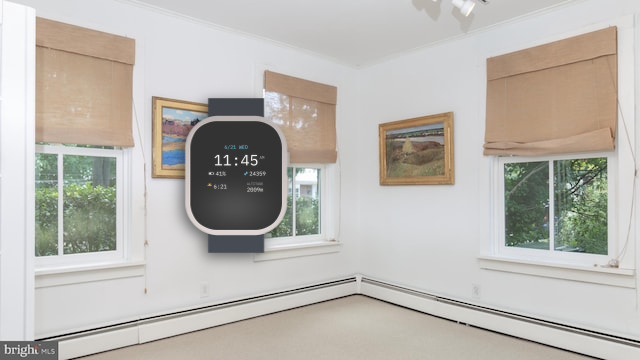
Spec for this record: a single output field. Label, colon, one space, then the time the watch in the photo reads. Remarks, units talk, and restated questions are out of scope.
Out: 11:45
